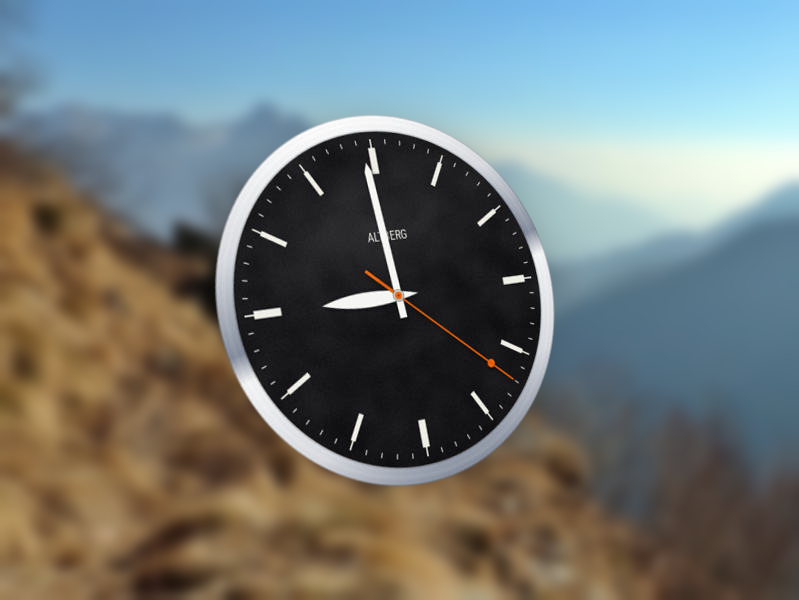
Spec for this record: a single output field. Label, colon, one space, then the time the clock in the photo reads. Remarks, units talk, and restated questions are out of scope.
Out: 8:59:22
